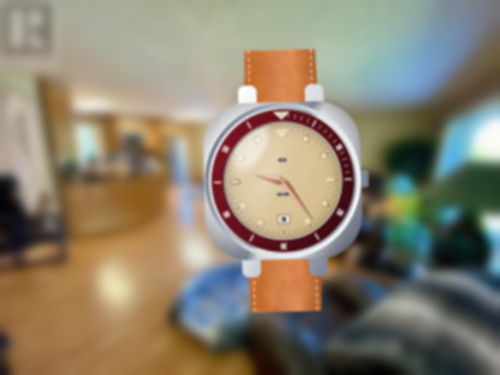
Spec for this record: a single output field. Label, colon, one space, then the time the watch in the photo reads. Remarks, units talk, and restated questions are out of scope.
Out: 9:24
